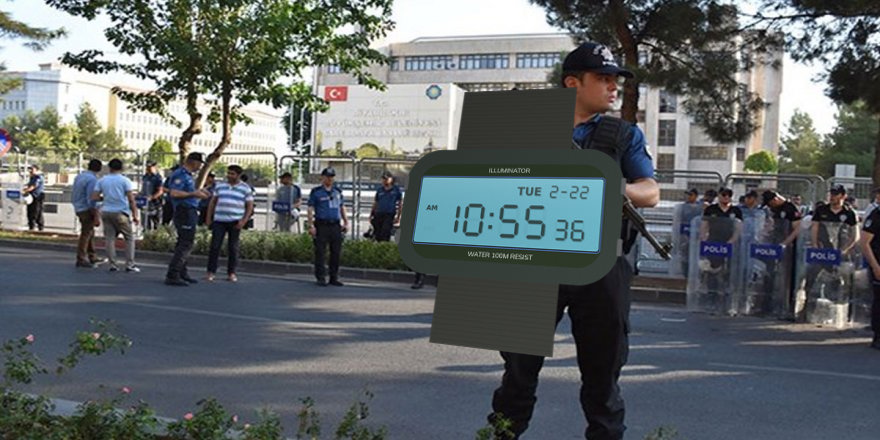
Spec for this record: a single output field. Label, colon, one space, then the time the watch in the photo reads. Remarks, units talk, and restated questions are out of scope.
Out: 10:55:36
